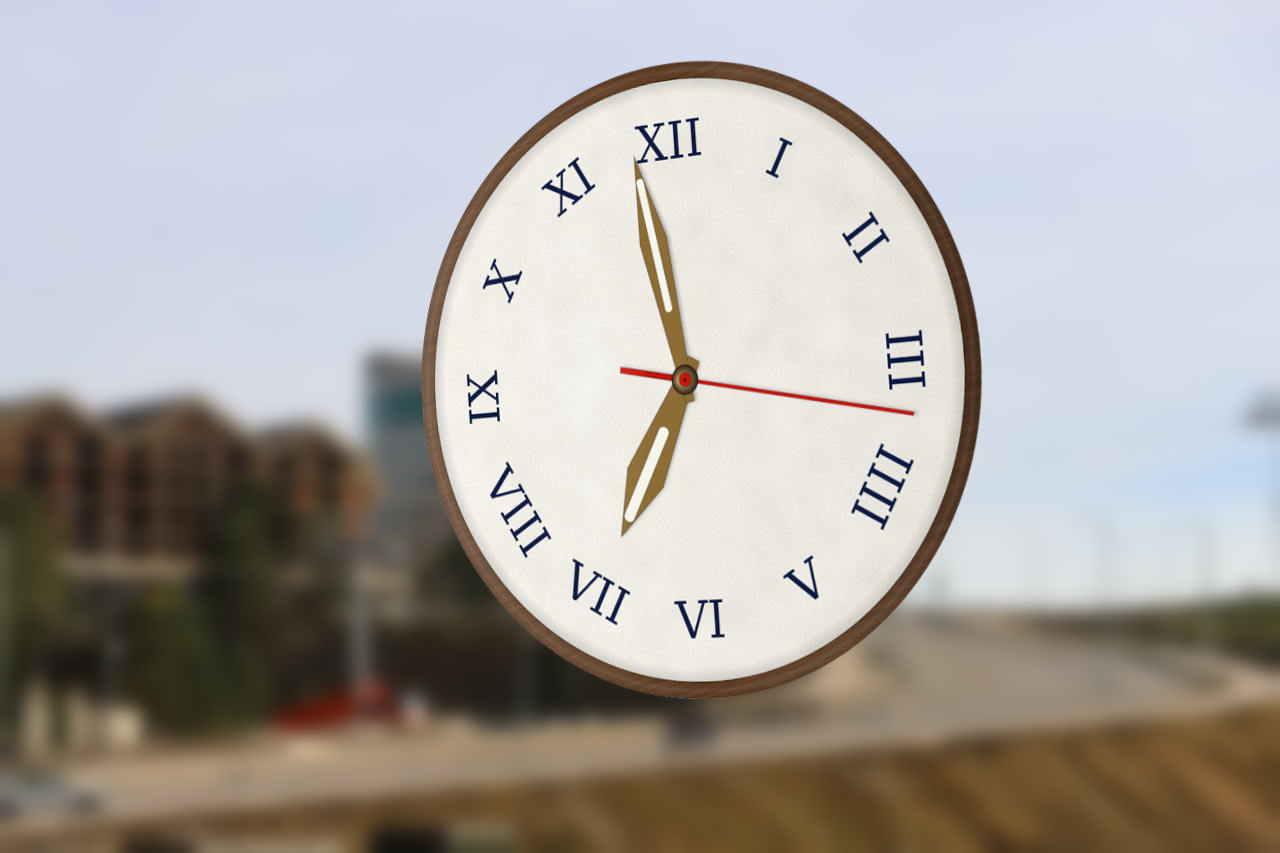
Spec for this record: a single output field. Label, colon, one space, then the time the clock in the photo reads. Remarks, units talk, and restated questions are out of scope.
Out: 6:58:17
